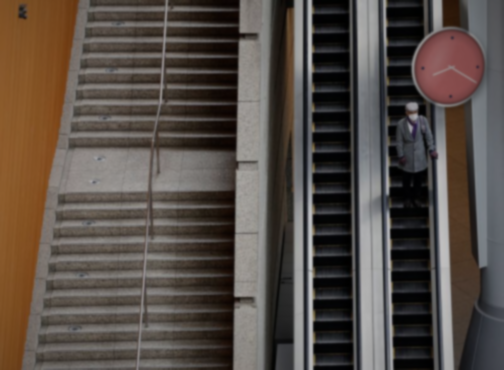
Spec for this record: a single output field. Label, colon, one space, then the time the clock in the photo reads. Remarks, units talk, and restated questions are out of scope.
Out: 8:20
